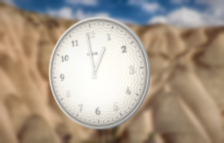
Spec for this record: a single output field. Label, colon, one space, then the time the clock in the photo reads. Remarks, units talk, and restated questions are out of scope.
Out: 12:59
